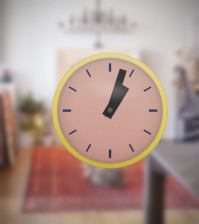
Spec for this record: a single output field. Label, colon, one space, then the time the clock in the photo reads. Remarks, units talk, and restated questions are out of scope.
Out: 1:03
